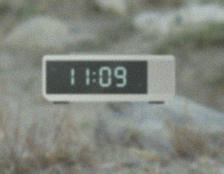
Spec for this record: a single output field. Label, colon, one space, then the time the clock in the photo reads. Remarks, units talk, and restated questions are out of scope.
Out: 11:09
